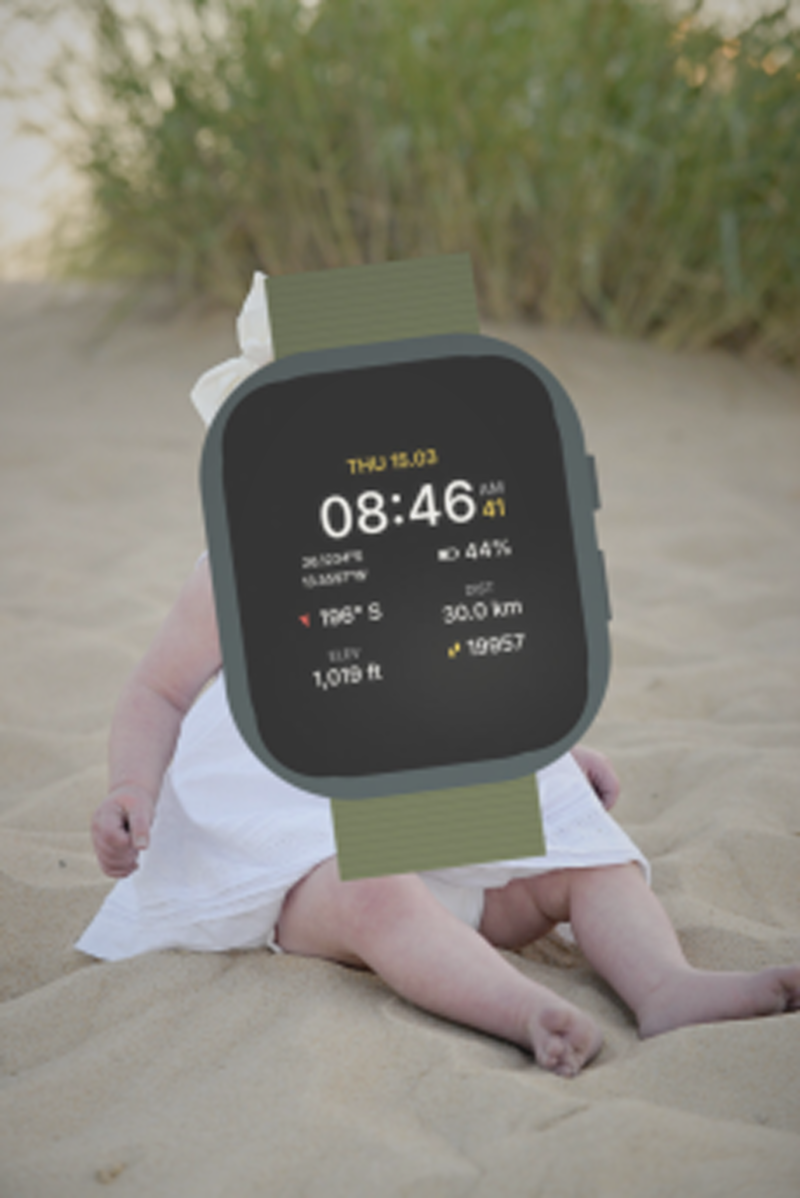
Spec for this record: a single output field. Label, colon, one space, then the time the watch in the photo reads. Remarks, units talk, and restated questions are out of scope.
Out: 8:46
